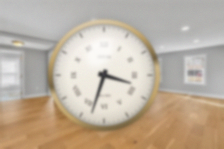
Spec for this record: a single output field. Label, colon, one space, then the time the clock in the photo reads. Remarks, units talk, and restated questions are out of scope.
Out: 3:33
